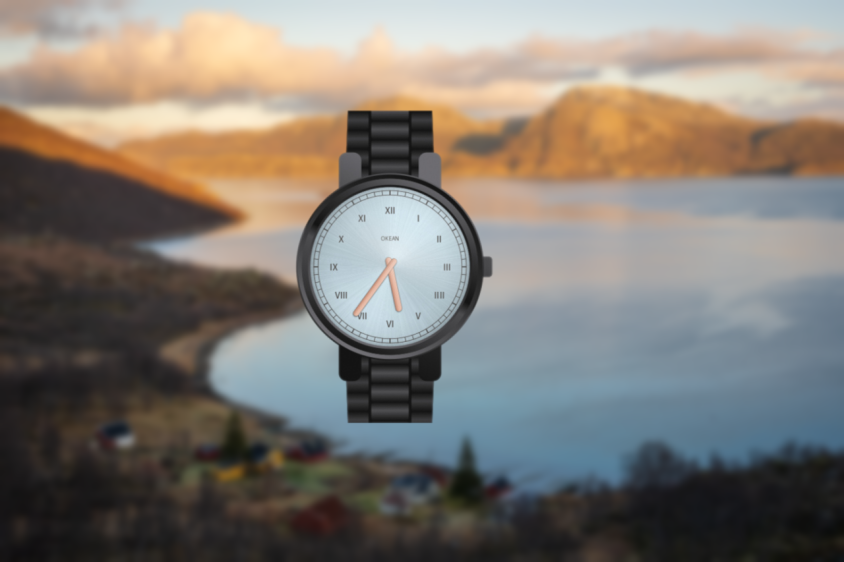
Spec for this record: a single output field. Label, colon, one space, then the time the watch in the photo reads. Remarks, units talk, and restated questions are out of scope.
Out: 5:36
